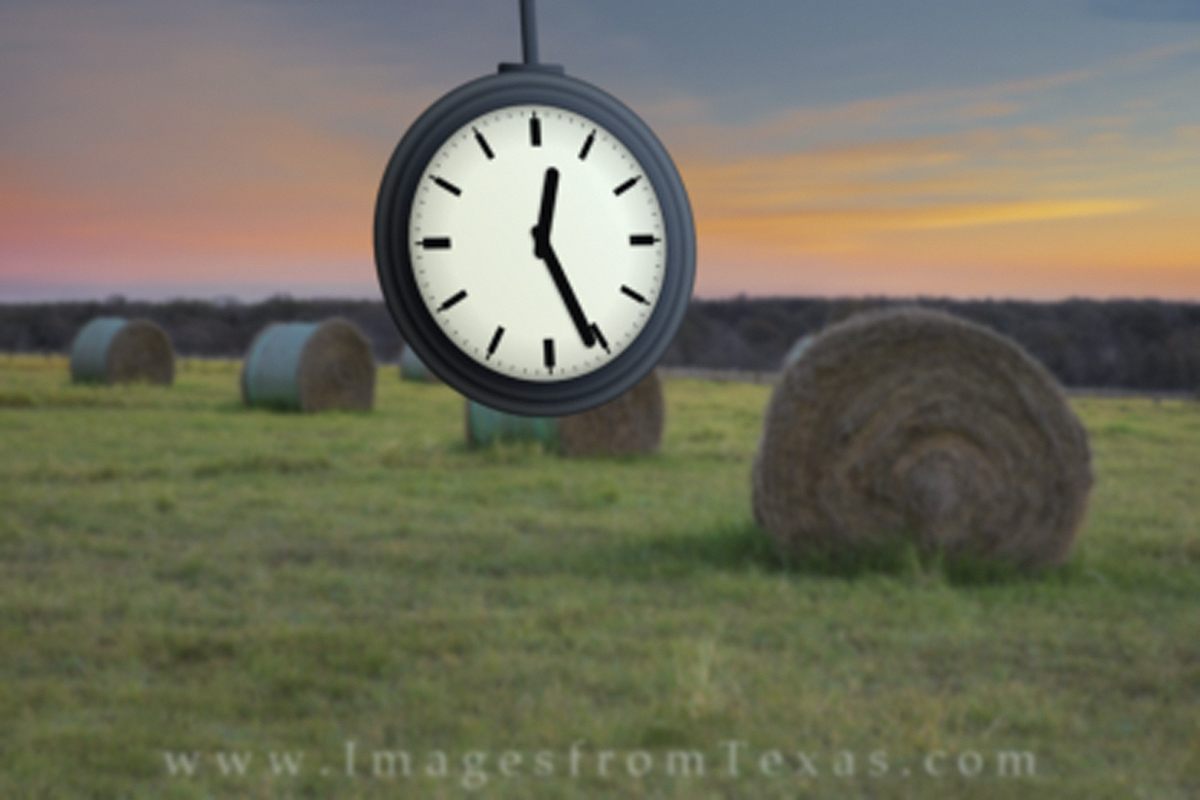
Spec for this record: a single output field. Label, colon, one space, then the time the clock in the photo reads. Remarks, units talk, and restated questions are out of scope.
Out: 12:26
